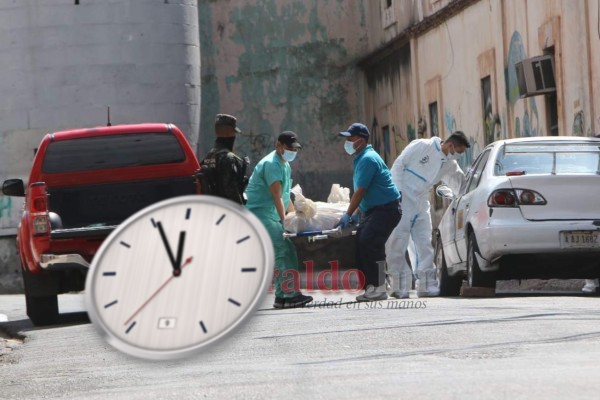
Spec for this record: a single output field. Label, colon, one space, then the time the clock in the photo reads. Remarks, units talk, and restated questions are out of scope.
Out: 11:55:36
